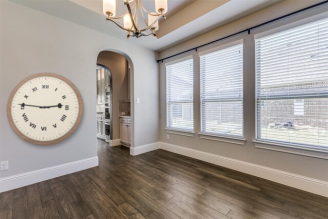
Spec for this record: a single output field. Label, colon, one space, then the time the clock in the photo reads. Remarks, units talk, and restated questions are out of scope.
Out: 2:46
